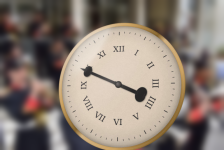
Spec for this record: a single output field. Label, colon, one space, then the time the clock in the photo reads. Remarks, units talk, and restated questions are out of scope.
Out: 3:49
